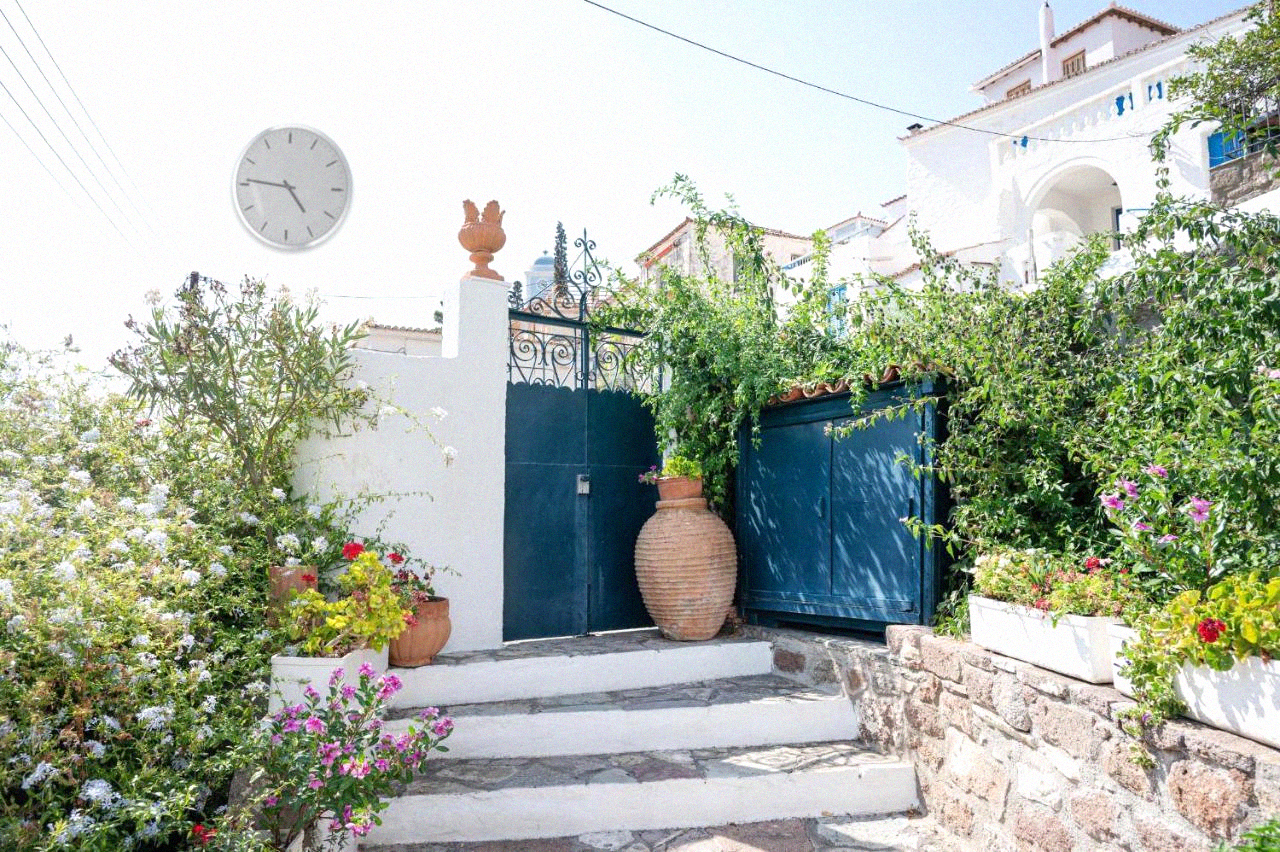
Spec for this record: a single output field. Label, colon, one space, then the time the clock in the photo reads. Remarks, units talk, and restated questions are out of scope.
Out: 4:46
